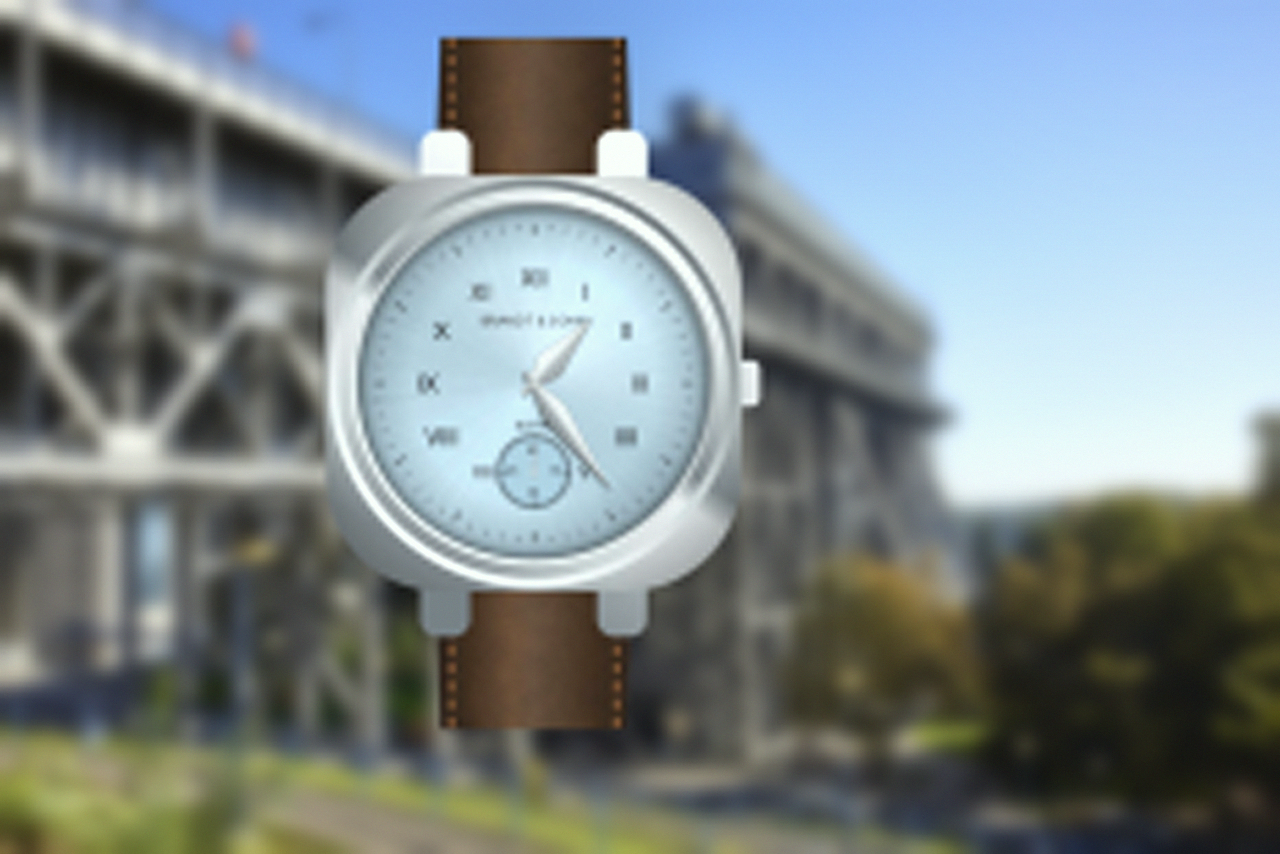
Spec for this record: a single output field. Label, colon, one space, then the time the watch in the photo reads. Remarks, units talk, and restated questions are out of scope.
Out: 1:24
